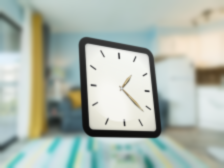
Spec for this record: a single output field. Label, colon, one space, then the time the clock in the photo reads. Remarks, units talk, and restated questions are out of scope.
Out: 1:22
